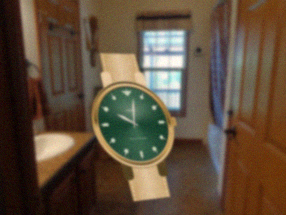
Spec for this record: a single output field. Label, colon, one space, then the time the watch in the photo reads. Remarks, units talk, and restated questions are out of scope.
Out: 10:02
